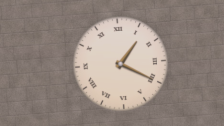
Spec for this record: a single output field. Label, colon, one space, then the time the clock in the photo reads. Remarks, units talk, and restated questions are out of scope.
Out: 1:20
